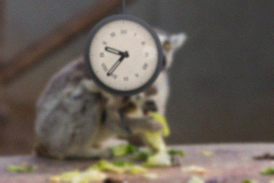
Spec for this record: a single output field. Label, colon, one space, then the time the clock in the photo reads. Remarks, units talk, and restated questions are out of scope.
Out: 9:37
